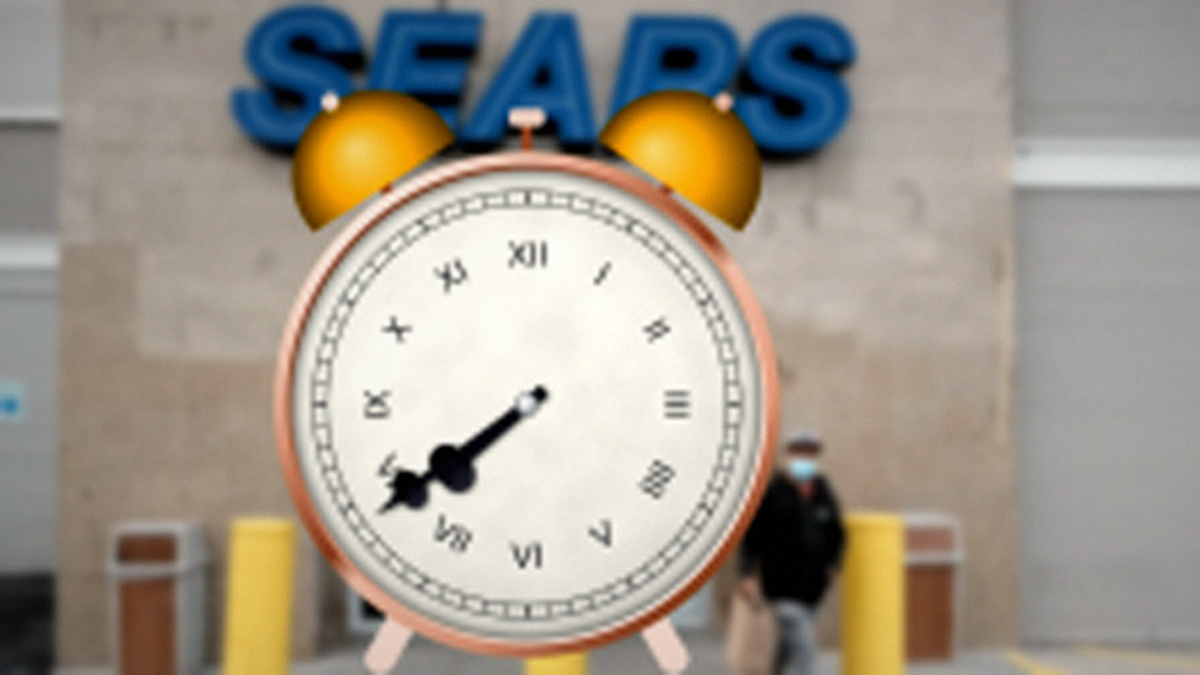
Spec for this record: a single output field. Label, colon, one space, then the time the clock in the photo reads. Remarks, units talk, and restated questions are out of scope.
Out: 7:39
